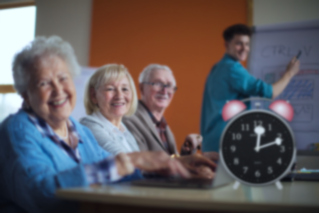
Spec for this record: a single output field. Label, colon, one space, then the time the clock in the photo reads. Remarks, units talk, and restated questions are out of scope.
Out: 12:12
